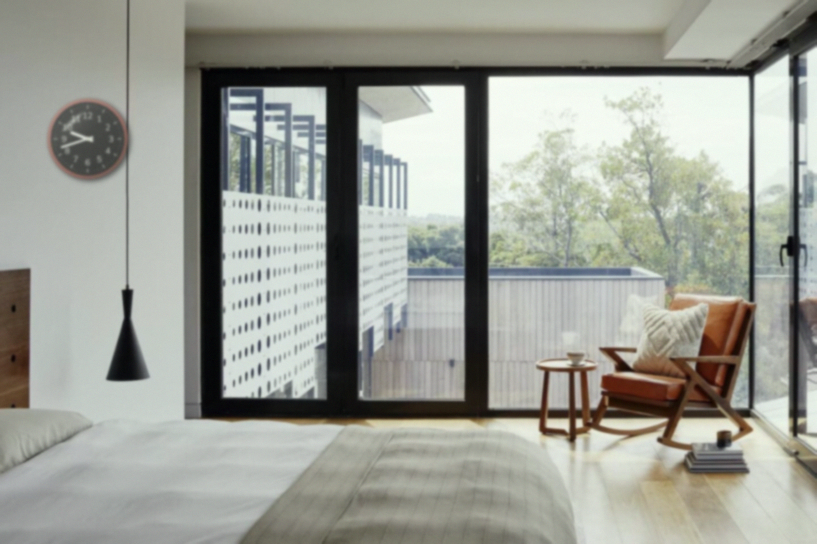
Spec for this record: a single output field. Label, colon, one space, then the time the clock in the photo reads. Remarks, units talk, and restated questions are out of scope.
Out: 9:42
